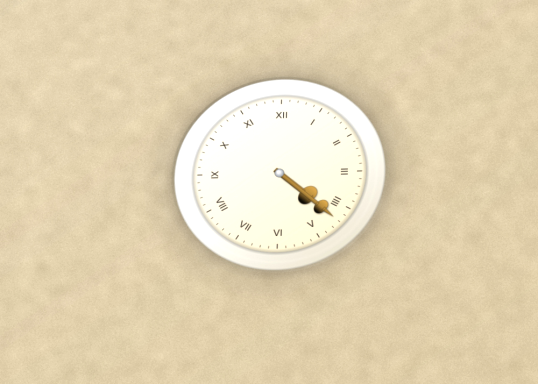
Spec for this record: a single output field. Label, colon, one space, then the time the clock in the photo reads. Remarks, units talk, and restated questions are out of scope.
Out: 4:22
